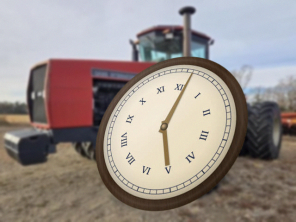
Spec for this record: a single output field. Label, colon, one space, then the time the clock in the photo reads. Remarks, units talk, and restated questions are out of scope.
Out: 5:01
